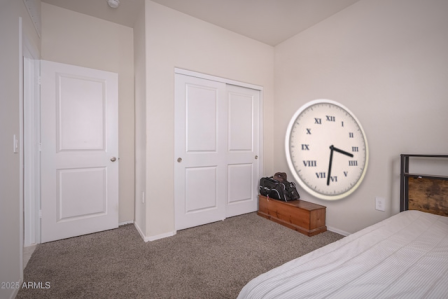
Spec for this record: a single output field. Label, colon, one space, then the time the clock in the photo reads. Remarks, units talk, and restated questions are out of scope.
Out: 3:32
